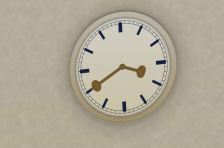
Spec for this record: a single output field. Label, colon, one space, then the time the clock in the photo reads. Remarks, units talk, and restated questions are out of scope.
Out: 3:40
